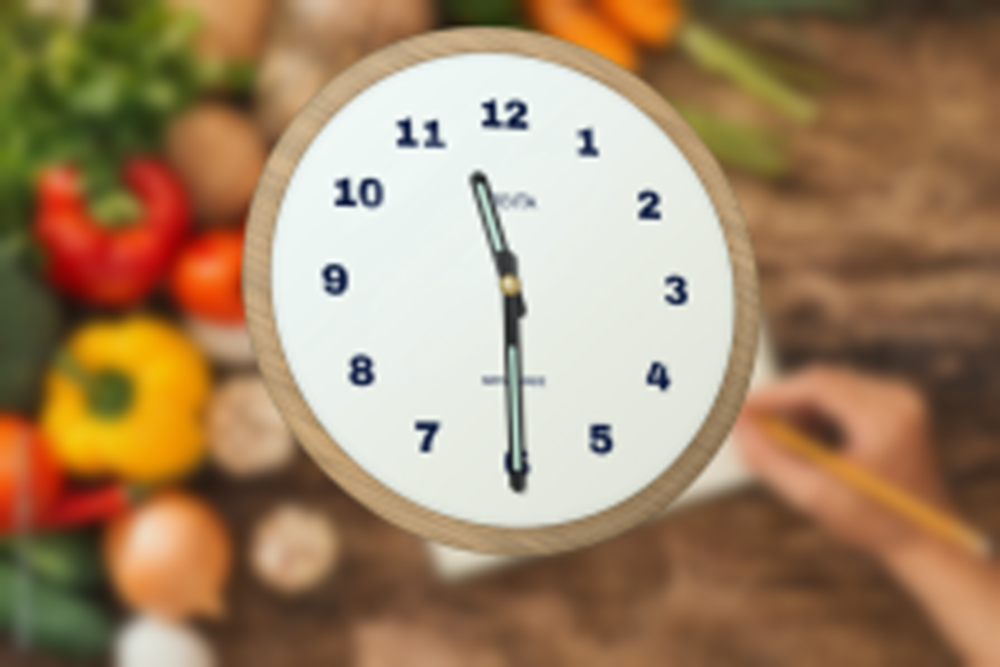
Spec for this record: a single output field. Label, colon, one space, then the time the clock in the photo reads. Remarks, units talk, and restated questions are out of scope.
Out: 11:30
